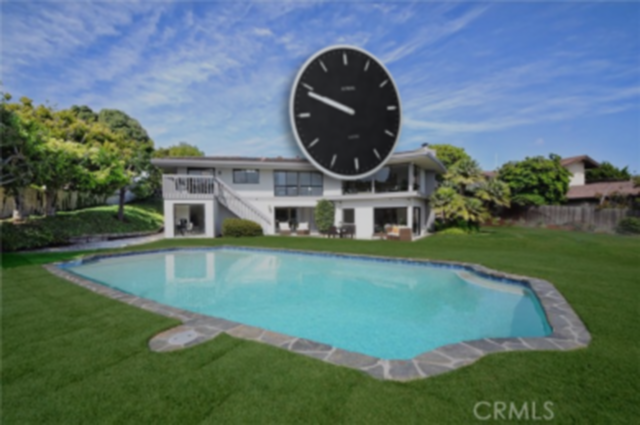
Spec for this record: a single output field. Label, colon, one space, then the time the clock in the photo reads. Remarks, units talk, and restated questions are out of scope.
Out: 9:49
